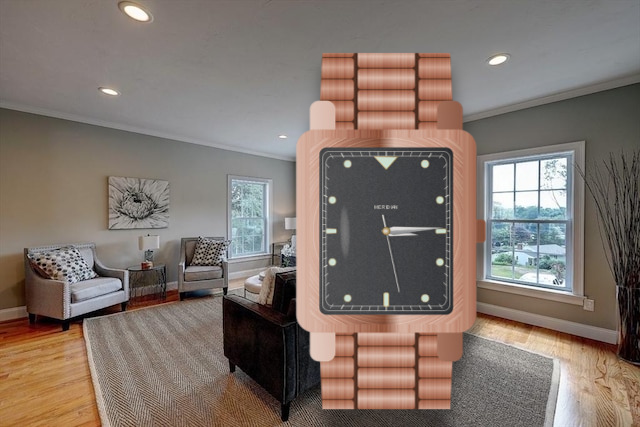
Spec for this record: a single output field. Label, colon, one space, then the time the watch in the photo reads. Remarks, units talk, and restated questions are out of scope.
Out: 3:14:28
